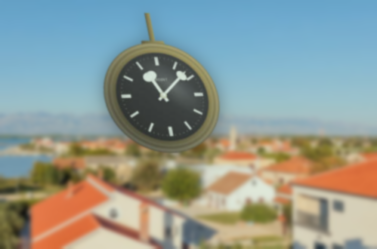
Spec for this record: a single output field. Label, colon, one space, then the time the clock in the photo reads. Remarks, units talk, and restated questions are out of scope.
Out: 11:08
